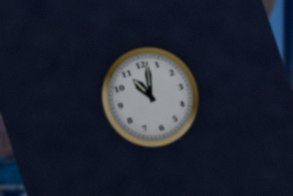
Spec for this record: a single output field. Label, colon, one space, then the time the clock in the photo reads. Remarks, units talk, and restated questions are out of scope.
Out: 11:02
